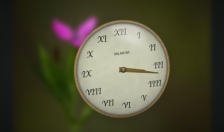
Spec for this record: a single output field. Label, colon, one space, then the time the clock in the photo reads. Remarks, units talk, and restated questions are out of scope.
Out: 3:17
